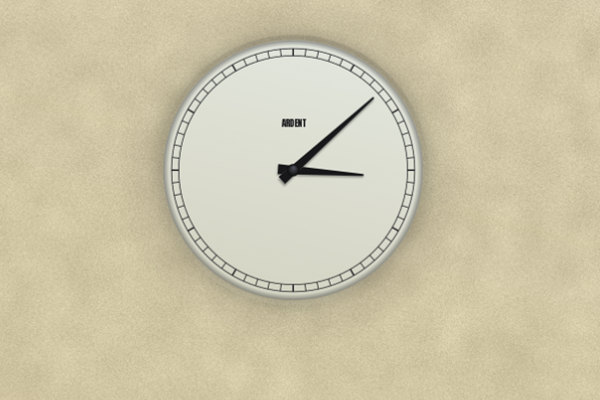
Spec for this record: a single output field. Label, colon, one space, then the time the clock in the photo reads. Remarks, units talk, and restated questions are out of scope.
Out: 3:08
